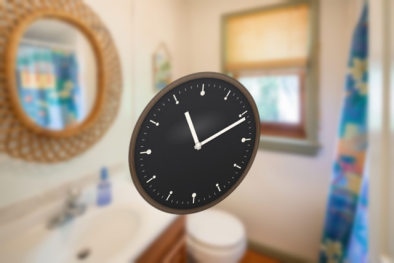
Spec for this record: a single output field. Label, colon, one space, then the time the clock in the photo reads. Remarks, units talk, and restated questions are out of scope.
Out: 11:11
